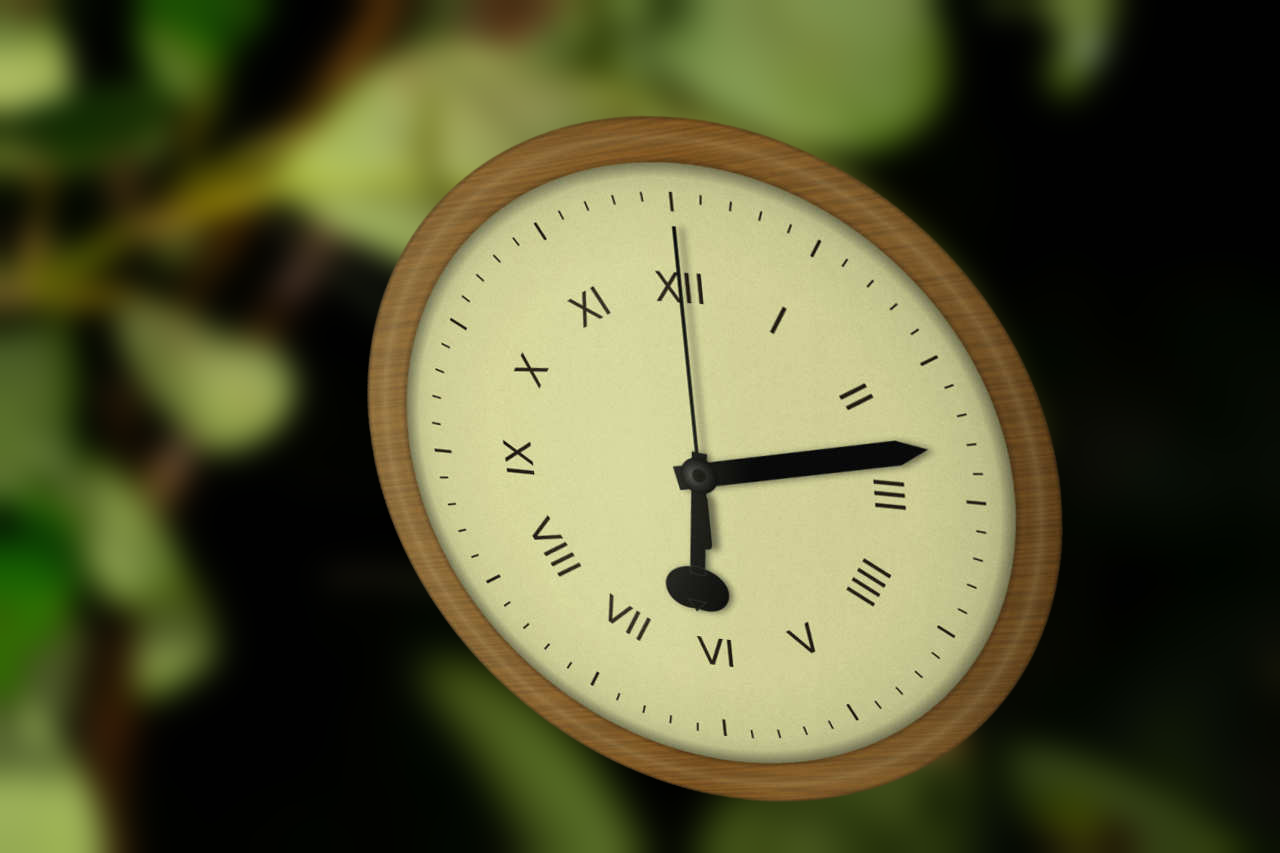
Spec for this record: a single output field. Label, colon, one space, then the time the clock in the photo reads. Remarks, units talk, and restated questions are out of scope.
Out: 6:13:00
